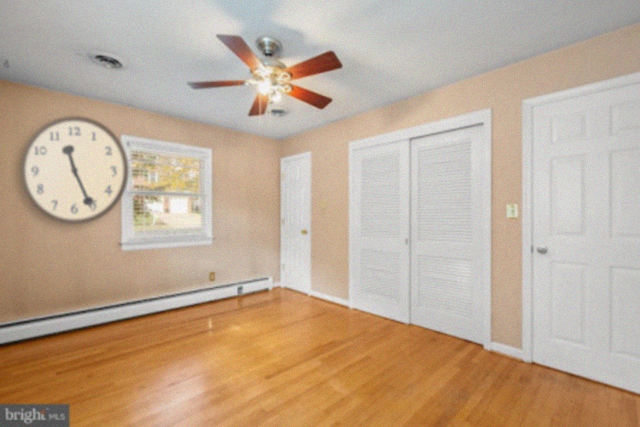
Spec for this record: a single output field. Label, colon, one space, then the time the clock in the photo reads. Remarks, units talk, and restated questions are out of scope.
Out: 11:26
